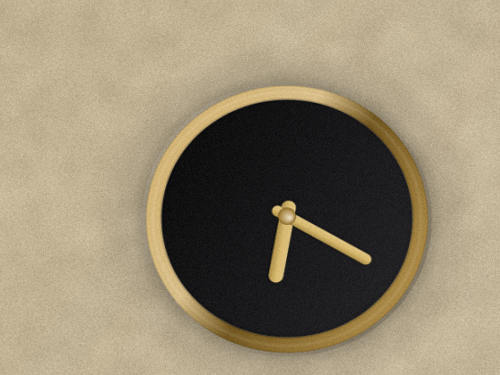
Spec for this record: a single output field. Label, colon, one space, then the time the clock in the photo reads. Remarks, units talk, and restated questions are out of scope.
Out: 6:20
